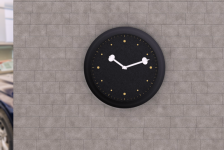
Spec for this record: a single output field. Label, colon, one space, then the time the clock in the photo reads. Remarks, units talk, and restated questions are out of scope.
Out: 10:12
